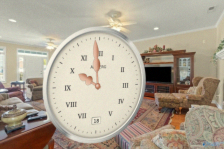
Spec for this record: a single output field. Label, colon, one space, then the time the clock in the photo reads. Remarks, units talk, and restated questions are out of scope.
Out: 9:59
